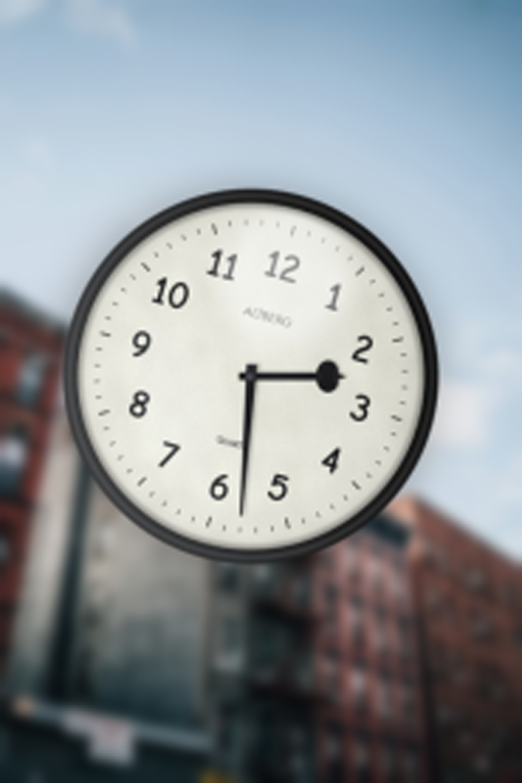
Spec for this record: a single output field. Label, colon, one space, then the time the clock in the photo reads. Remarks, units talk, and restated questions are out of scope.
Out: 2:28
